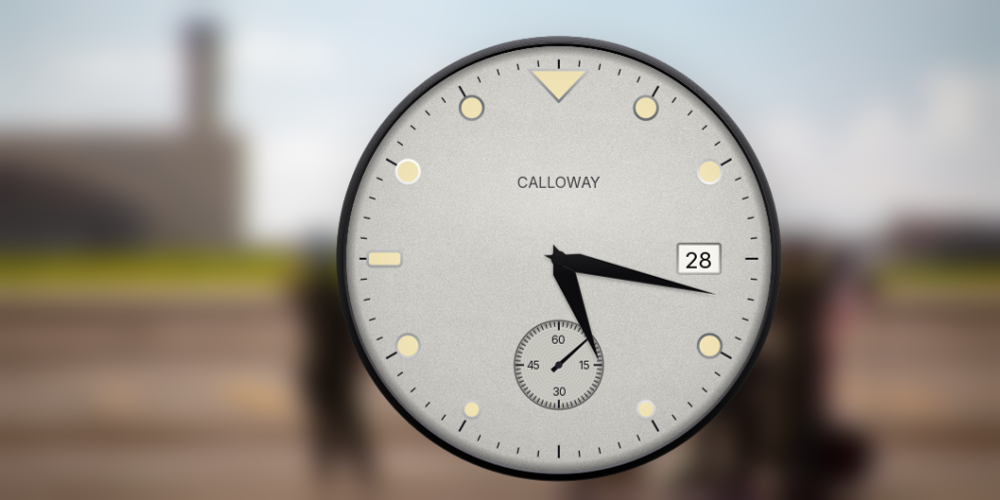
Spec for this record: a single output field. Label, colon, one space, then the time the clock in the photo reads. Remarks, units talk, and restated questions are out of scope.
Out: 5:17:08
